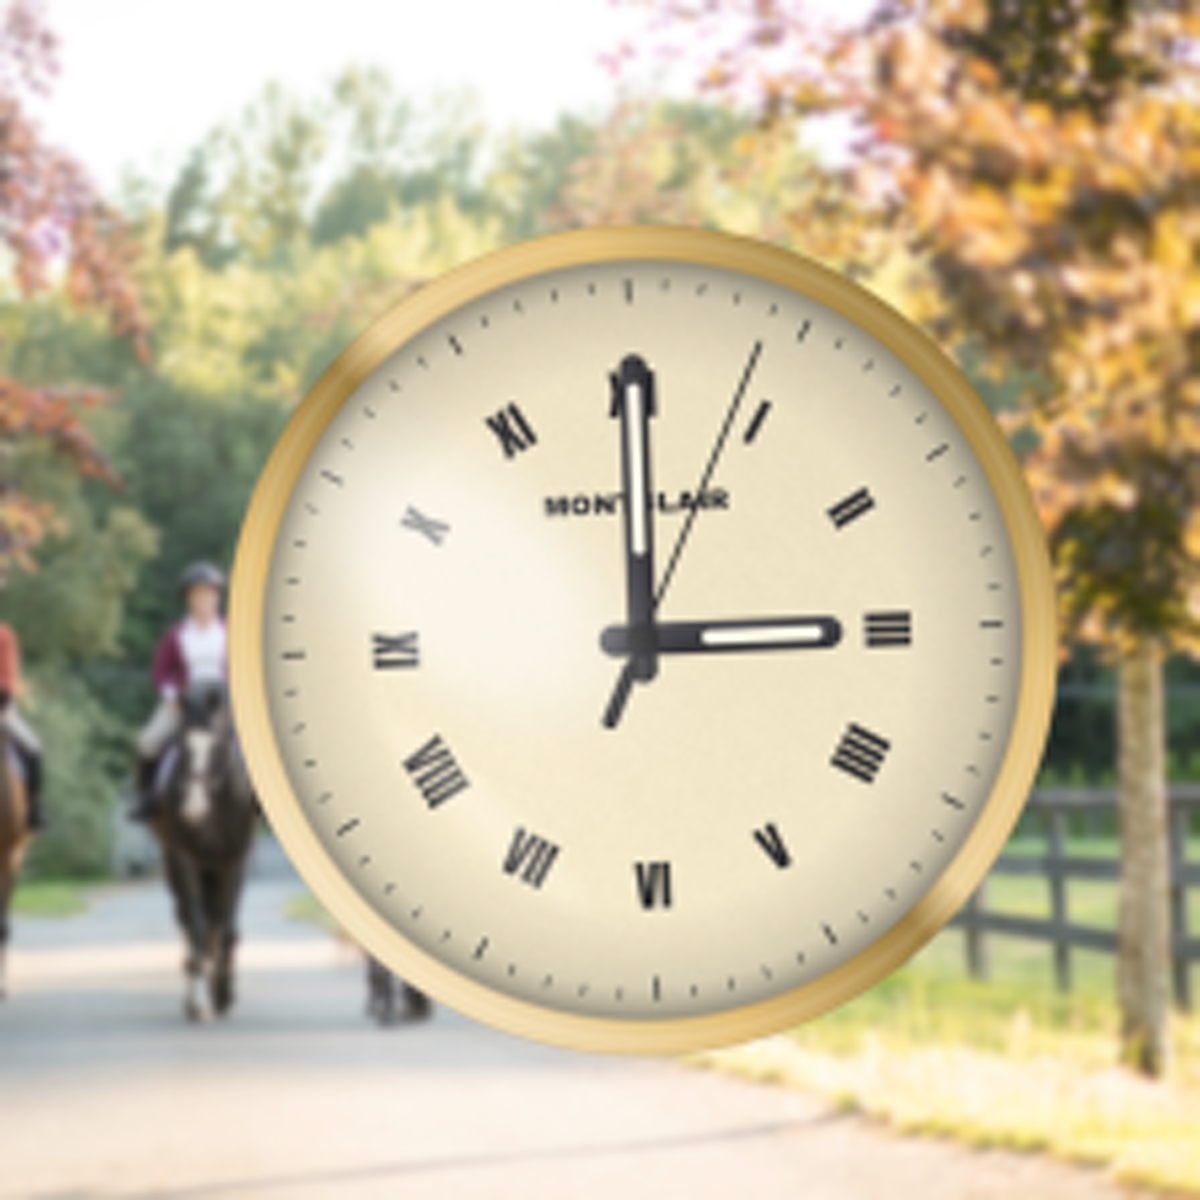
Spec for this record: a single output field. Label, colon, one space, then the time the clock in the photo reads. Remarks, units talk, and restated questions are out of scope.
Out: 3:00:04
